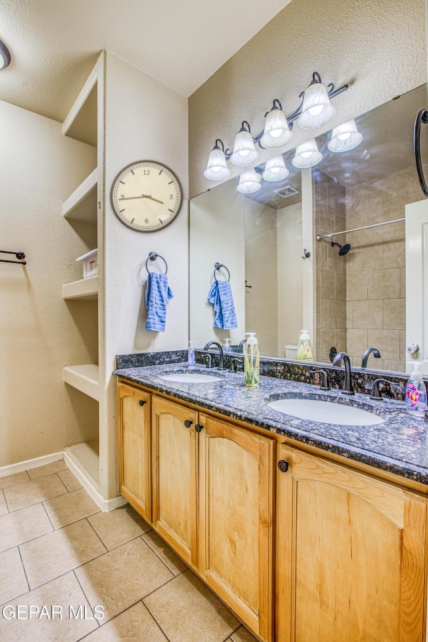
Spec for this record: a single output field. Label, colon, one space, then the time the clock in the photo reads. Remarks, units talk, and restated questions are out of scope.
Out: 3:44
